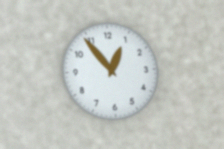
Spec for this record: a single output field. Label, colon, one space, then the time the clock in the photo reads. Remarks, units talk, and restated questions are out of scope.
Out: 12:54
